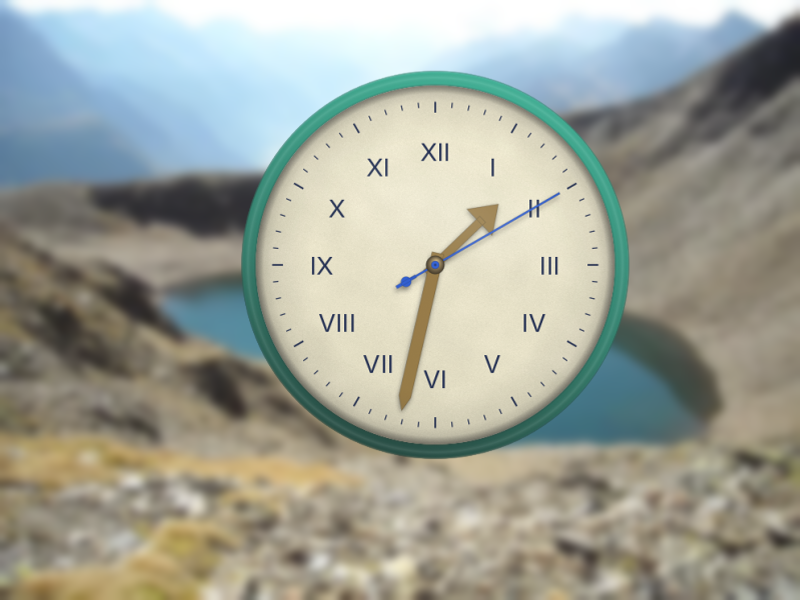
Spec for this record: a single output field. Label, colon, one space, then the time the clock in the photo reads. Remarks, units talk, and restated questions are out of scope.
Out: 1:32:10
